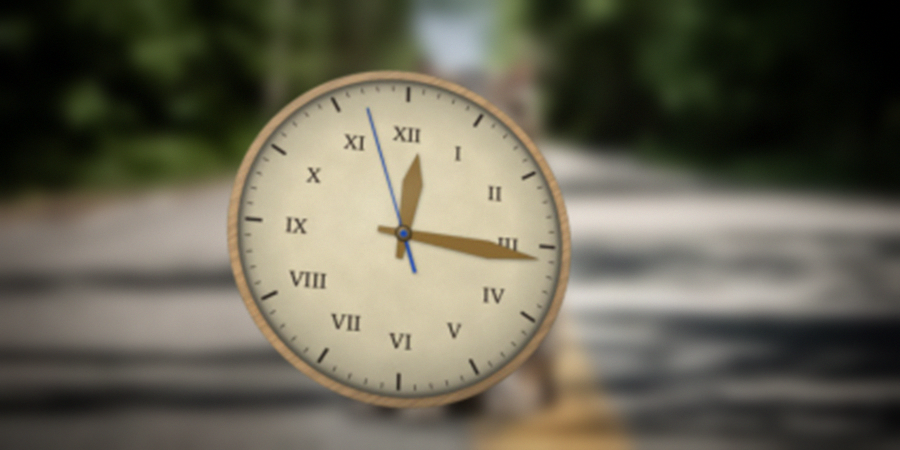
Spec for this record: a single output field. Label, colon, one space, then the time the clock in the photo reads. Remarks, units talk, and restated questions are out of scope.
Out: 12:15:57
